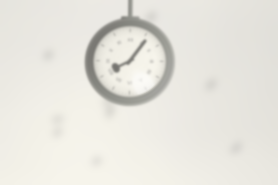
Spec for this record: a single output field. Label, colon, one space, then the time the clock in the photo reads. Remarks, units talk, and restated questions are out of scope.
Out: 8:06
